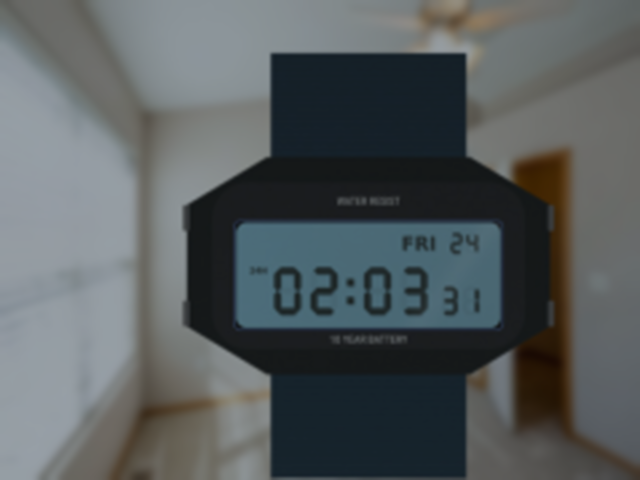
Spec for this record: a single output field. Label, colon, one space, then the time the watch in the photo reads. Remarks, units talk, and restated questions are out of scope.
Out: 2:03:31
